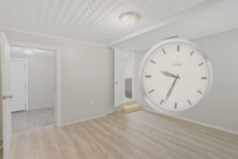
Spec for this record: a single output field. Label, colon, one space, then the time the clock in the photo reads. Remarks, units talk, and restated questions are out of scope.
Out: 9:34
